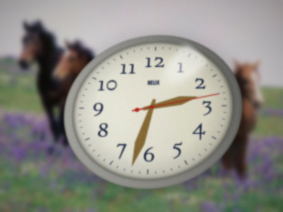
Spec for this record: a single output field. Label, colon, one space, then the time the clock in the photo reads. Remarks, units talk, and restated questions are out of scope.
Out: 2:32:13
